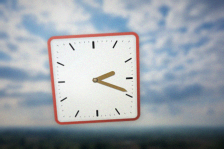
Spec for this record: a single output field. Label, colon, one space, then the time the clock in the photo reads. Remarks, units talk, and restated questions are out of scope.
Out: 2:19
